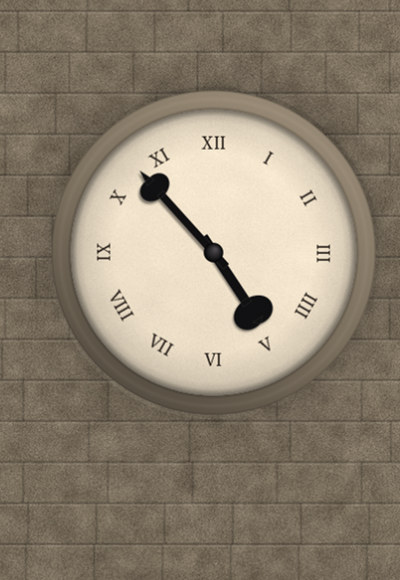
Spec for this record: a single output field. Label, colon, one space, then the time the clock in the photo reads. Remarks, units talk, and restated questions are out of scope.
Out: 4:53
